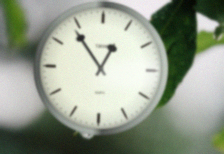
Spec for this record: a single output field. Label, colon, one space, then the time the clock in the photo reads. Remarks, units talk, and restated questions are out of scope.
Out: 12:54
